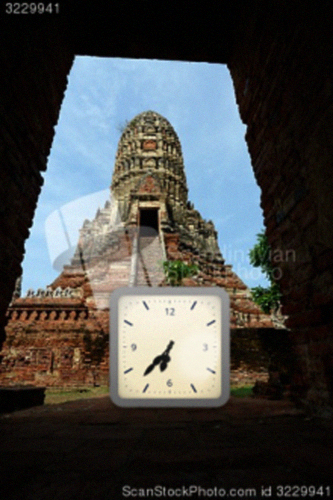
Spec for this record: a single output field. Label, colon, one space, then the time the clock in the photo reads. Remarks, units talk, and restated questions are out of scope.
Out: 6:37
